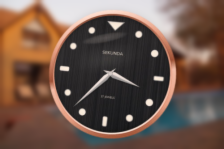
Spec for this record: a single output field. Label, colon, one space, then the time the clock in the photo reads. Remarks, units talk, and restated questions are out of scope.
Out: 3:37
